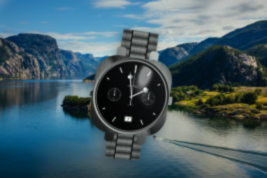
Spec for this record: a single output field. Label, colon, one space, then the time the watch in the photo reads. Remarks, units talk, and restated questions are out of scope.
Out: 1:58
